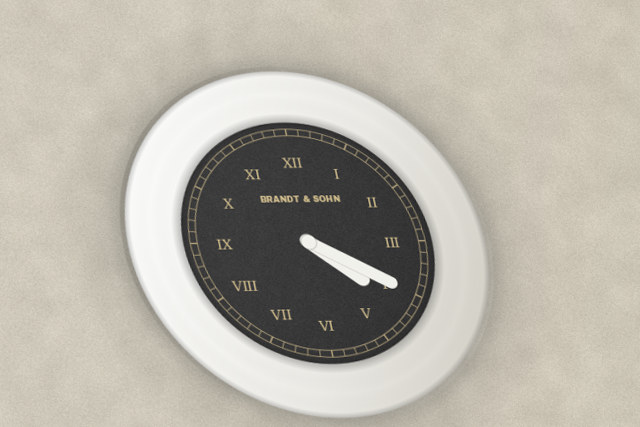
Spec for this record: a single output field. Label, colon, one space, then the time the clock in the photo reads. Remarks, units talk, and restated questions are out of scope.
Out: 4:20
